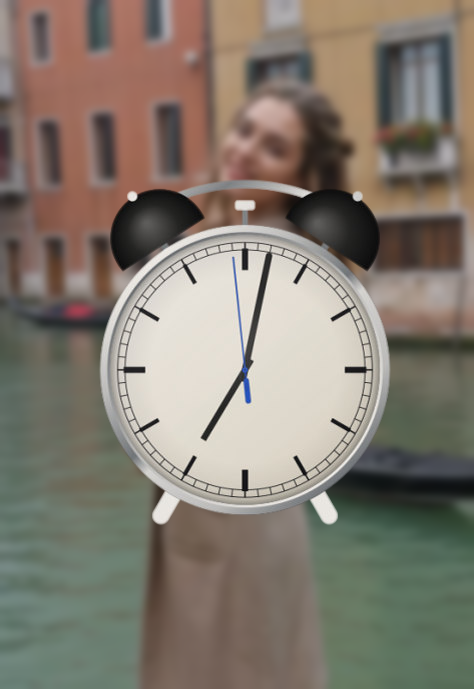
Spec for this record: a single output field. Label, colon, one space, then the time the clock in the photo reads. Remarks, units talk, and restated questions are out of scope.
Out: 7:01:59
